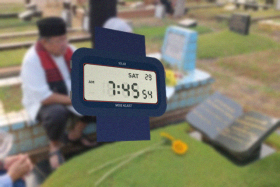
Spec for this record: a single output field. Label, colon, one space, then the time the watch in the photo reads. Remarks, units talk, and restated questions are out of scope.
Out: 7:45:54
